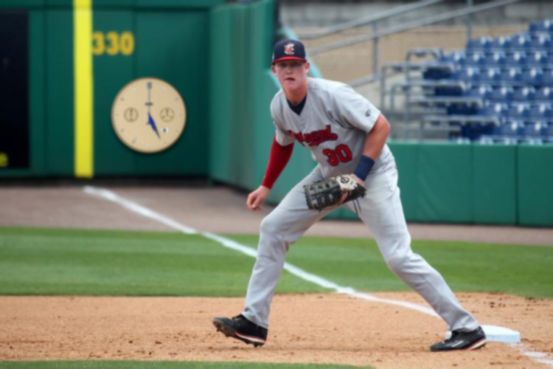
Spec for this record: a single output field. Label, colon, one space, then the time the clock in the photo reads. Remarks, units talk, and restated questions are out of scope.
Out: 5:26
